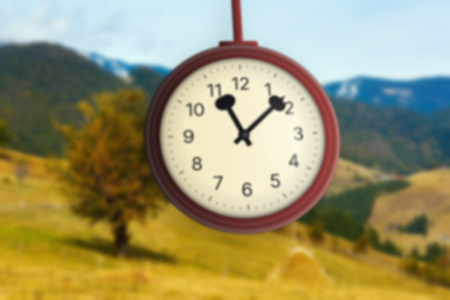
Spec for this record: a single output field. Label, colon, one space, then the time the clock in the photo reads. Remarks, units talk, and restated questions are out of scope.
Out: 11:08
